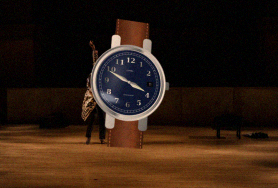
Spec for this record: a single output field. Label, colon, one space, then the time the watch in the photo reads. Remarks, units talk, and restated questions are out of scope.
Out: 3:49
